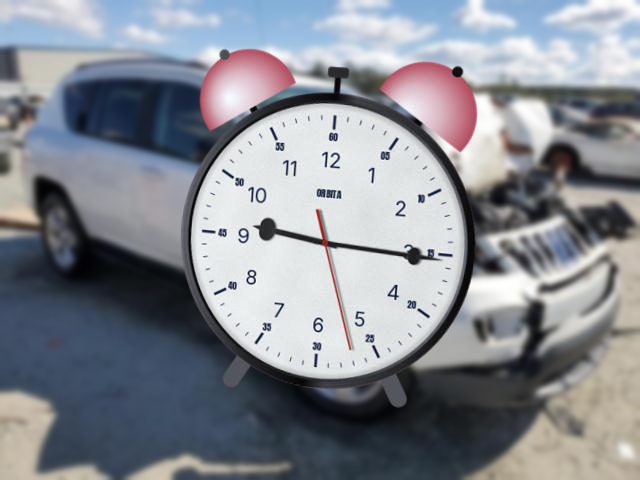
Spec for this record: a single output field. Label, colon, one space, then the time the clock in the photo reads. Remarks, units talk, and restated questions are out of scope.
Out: 9:15:27
